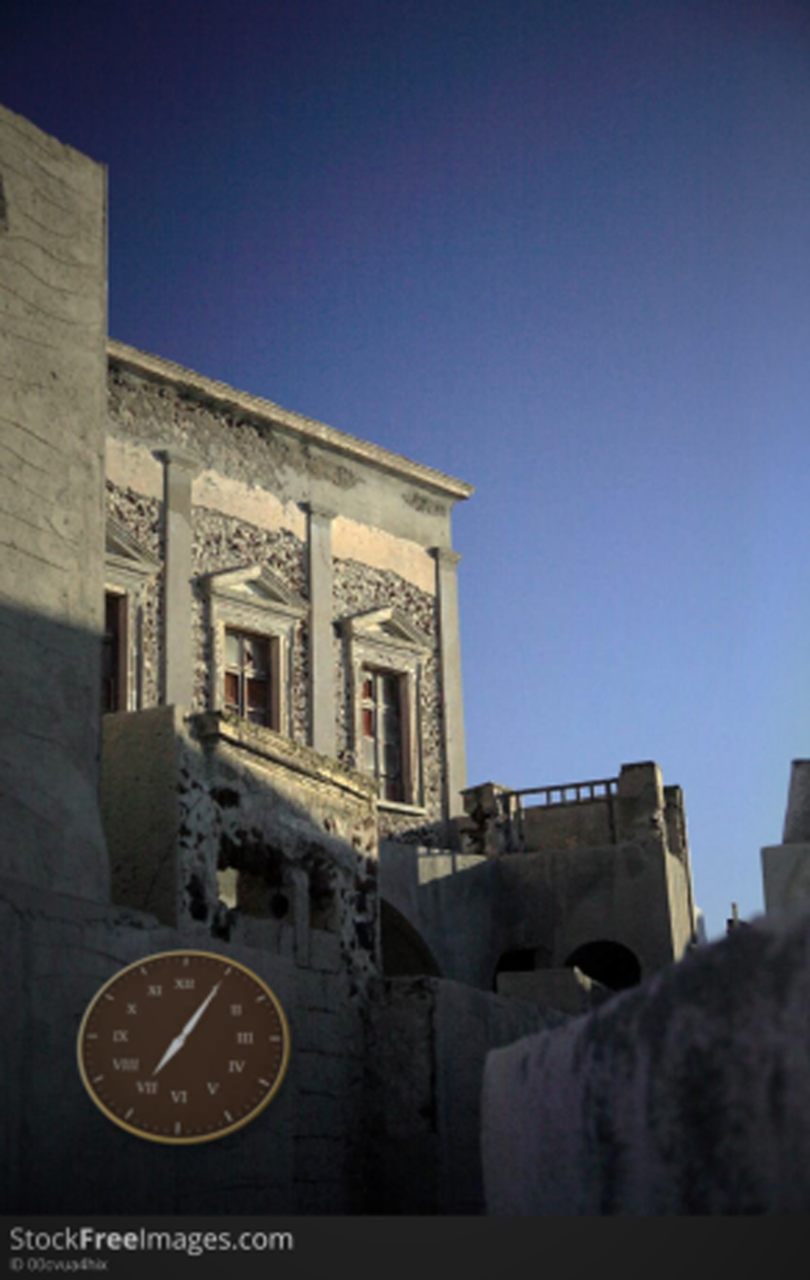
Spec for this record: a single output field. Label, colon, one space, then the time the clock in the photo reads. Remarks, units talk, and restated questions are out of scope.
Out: 7:05
